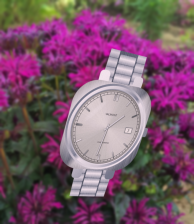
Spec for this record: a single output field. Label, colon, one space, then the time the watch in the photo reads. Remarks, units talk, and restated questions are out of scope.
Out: 1:31
